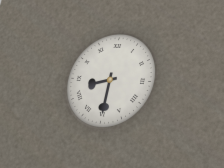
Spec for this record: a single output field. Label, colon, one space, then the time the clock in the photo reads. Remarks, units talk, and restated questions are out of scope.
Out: 8:30
